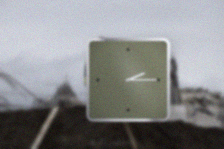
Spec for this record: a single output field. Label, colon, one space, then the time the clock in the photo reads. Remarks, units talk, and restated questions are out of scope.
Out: 2:15
